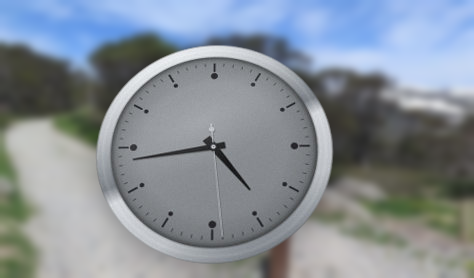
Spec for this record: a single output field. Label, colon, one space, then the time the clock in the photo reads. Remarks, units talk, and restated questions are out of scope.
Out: 4:43:29
